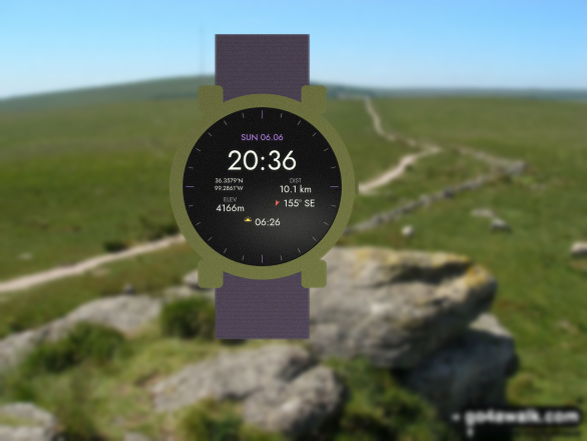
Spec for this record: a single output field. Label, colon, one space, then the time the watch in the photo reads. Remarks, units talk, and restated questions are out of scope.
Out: 20:36
